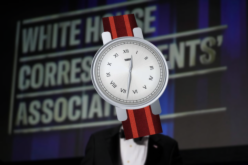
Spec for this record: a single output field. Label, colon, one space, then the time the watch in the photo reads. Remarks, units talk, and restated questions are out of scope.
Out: 12:33
